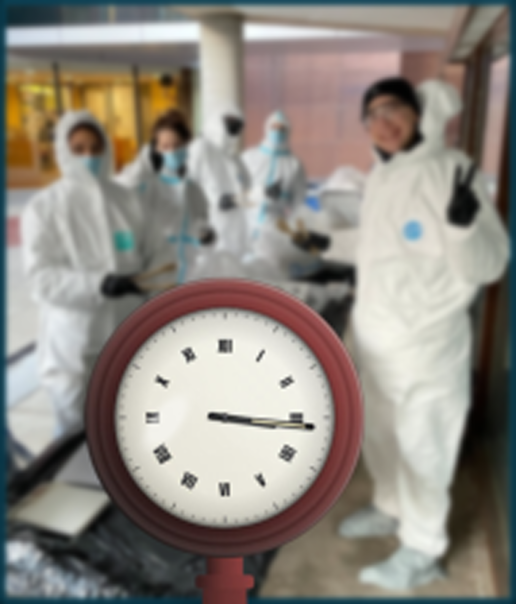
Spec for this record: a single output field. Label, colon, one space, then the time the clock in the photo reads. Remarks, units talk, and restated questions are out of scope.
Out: 3:16
